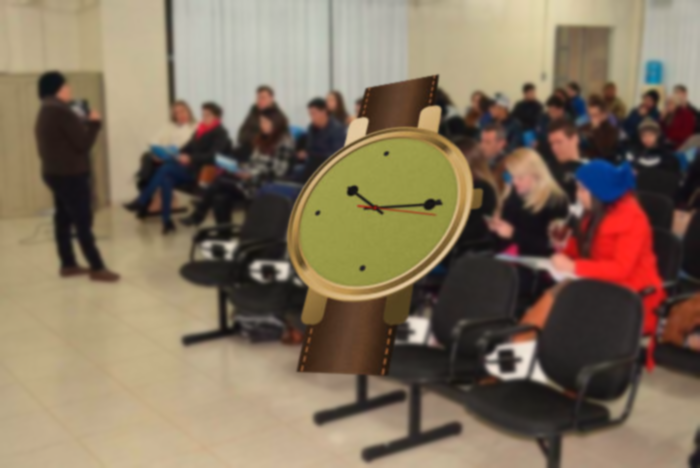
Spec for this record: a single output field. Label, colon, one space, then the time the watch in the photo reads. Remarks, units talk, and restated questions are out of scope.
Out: 10:15:17
